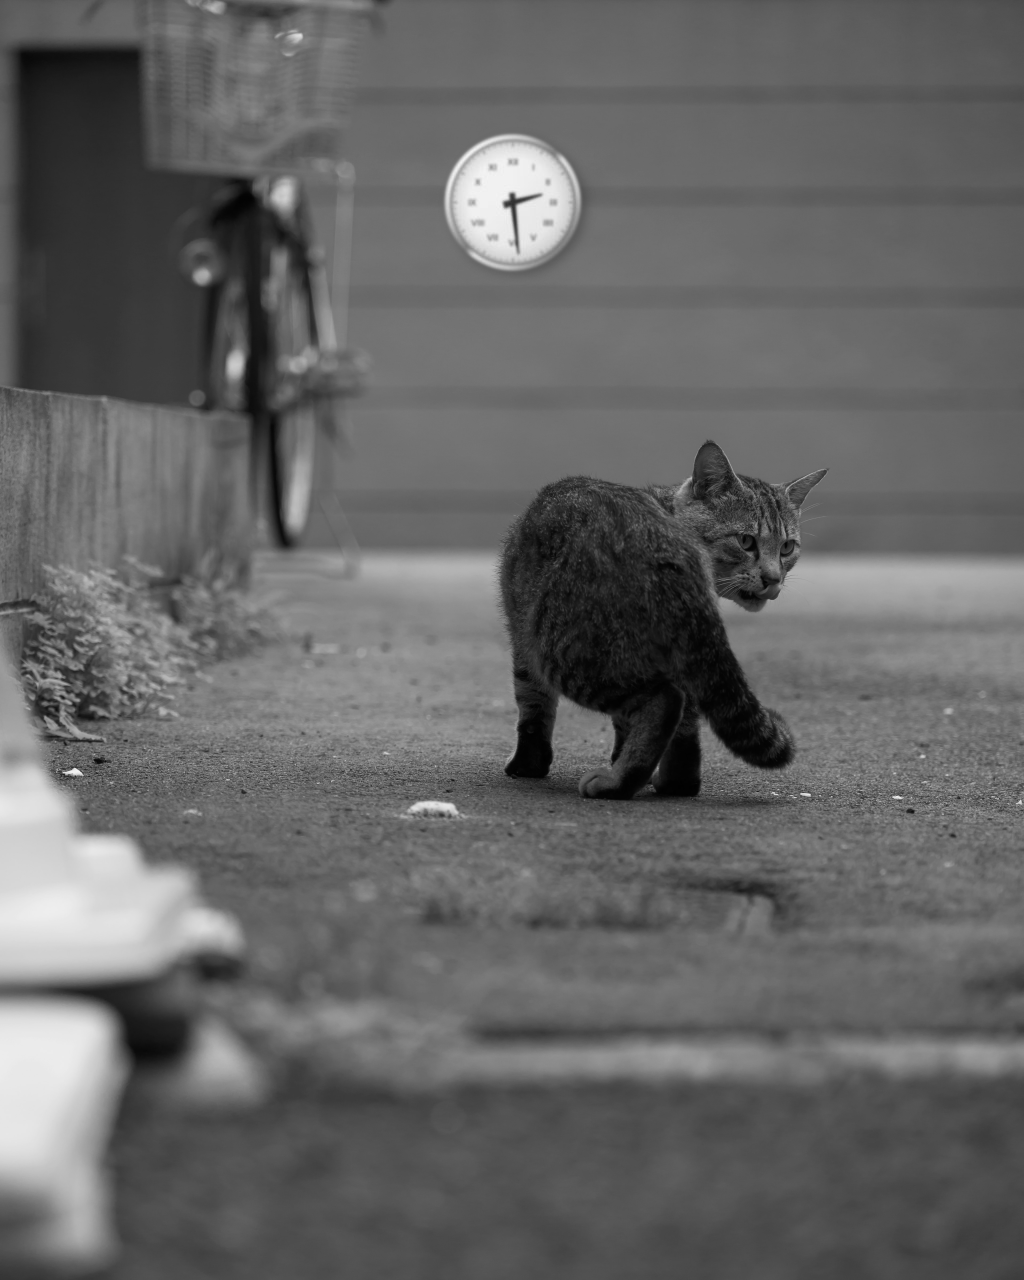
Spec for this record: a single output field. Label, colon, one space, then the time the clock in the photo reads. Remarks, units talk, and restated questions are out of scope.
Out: 2:29
